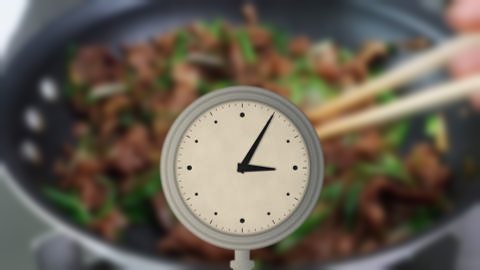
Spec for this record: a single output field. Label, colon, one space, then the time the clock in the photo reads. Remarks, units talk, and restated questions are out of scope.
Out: 3:05
